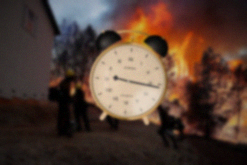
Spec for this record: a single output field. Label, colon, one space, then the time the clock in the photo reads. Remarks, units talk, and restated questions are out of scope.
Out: 9:16
